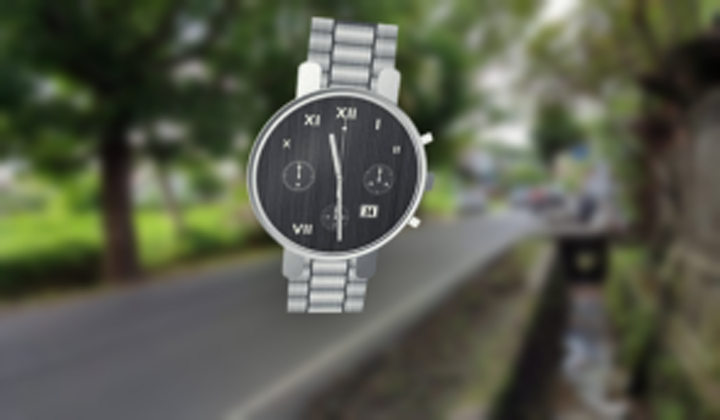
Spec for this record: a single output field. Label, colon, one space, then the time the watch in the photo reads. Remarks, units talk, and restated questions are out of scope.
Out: 11:29
